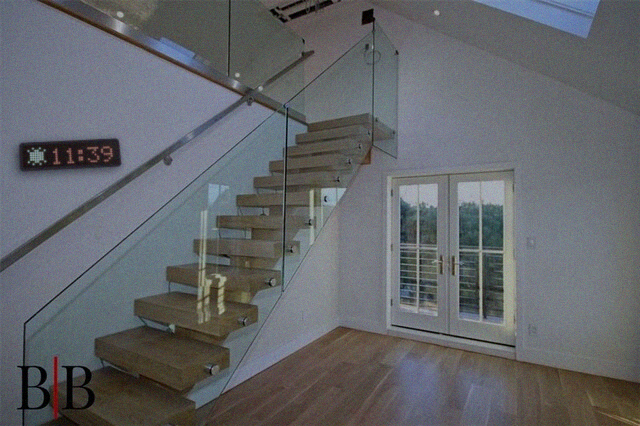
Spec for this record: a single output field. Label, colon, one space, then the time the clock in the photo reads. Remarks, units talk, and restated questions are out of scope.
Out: 11:39
